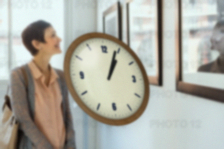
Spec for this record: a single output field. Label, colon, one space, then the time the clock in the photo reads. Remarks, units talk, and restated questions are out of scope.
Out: 1:04
